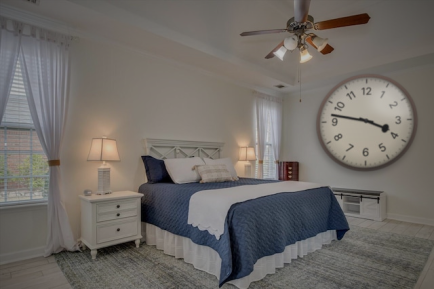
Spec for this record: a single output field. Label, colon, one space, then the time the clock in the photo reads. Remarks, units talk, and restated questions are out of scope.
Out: 3:47
